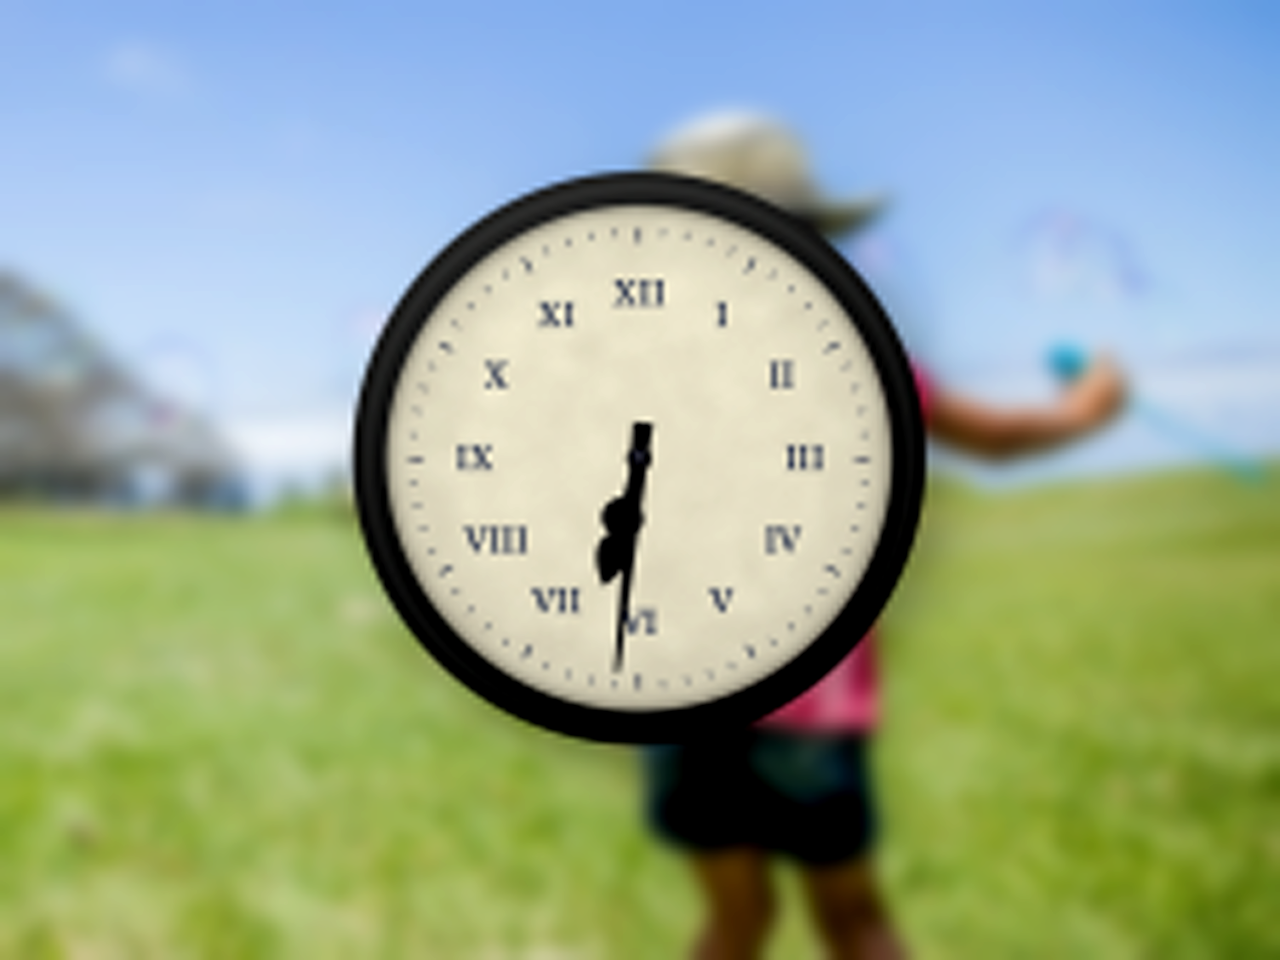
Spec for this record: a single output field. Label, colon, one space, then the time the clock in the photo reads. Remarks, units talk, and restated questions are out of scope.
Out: 6:31
